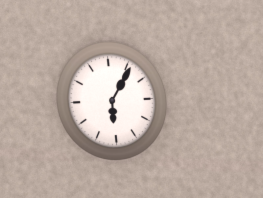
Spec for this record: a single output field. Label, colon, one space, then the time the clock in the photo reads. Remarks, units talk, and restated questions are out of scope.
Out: 6:06
